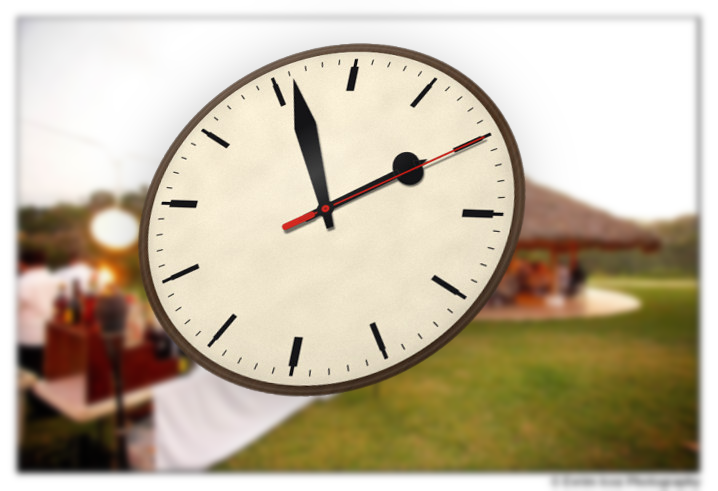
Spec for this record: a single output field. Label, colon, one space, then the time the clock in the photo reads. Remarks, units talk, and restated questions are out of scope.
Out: 1:56:10
